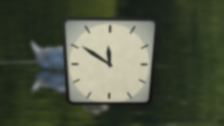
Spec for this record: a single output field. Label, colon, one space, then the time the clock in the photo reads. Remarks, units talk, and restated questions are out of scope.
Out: 11:51
